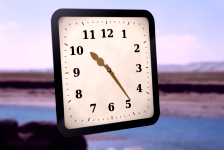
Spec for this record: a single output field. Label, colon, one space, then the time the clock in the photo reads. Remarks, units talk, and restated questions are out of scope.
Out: 10:24
